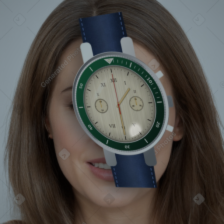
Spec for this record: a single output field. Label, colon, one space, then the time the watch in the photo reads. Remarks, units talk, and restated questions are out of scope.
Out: 1:30
